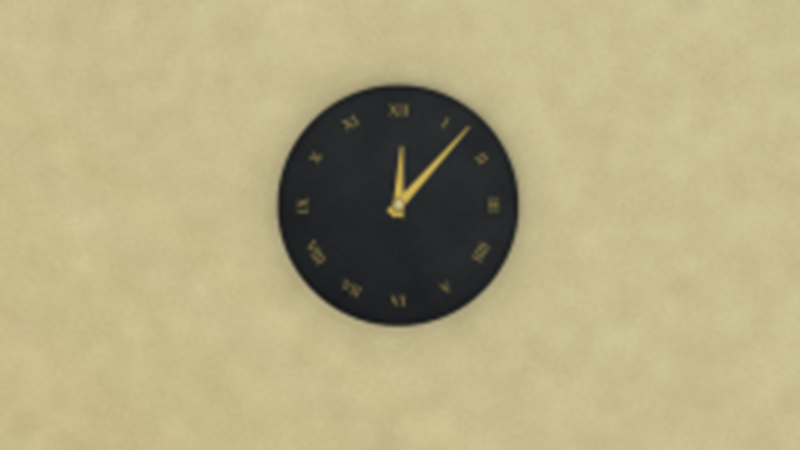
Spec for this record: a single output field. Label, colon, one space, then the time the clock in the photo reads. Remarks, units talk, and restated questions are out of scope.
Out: 12:07
